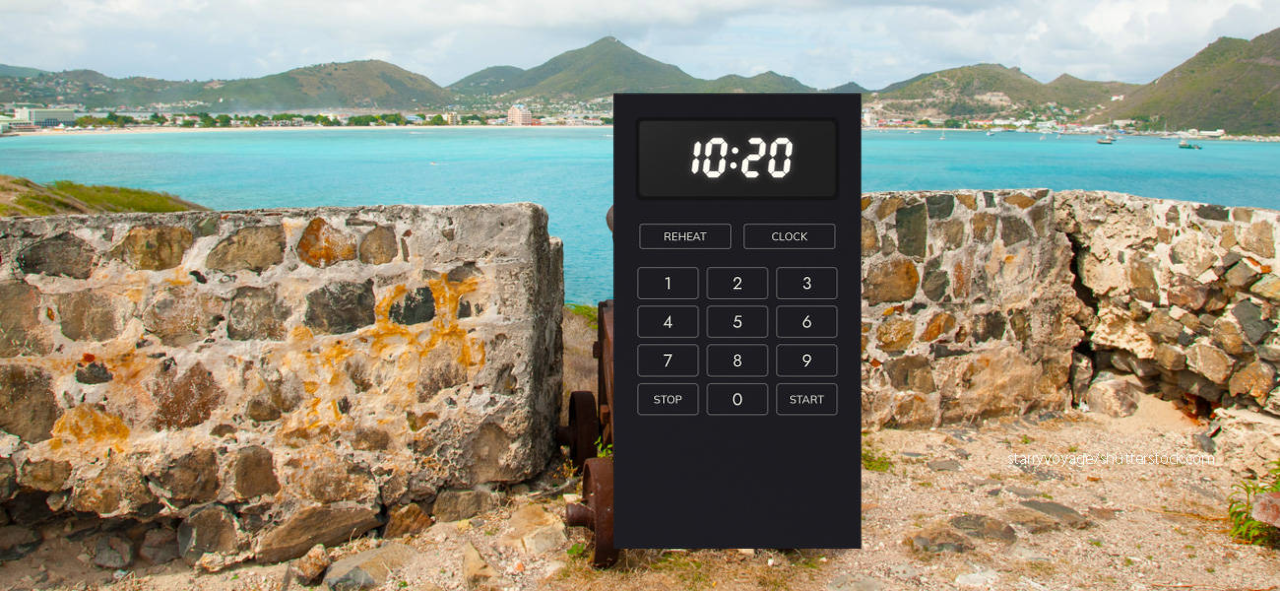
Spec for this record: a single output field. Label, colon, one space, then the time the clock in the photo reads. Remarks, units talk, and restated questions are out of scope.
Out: 10:20
